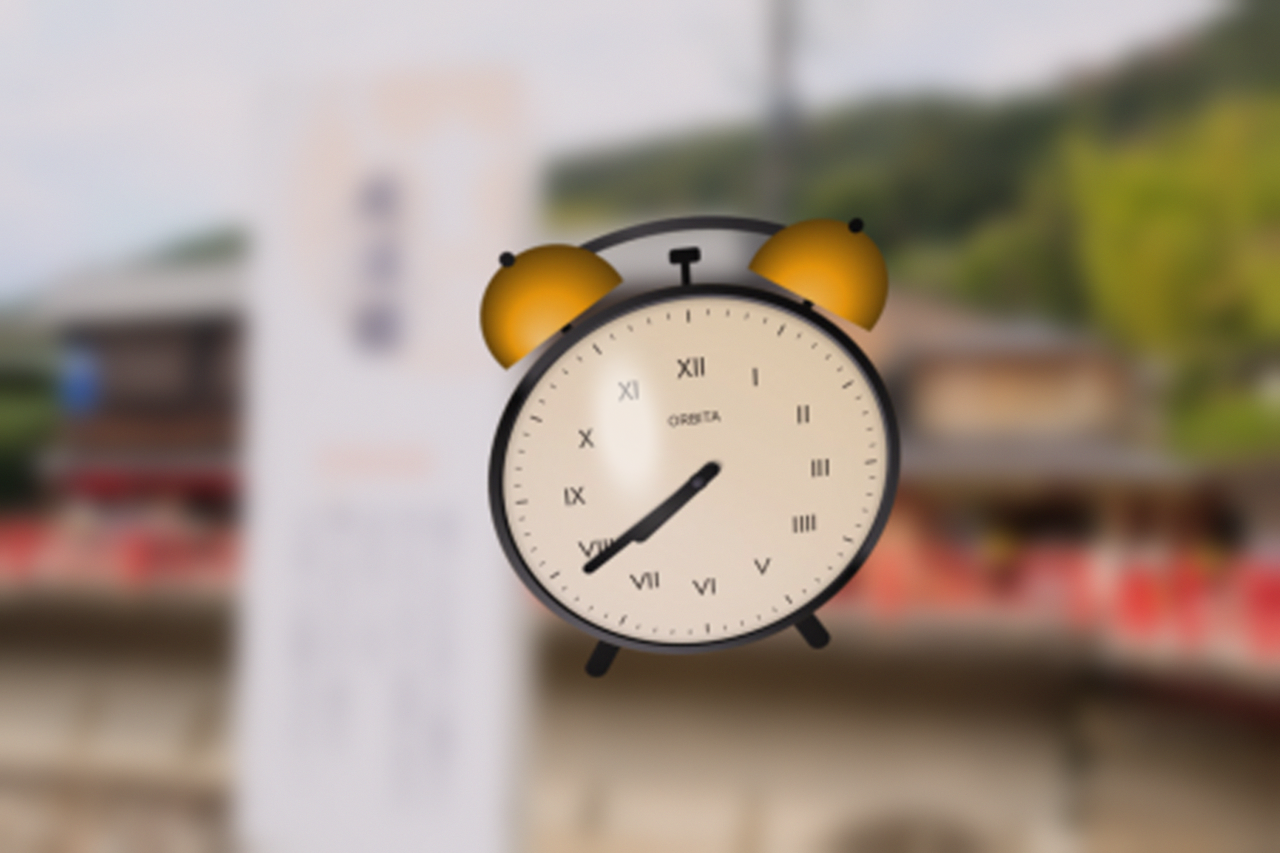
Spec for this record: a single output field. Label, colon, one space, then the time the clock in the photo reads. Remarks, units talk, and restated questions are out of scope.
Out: 7:39
